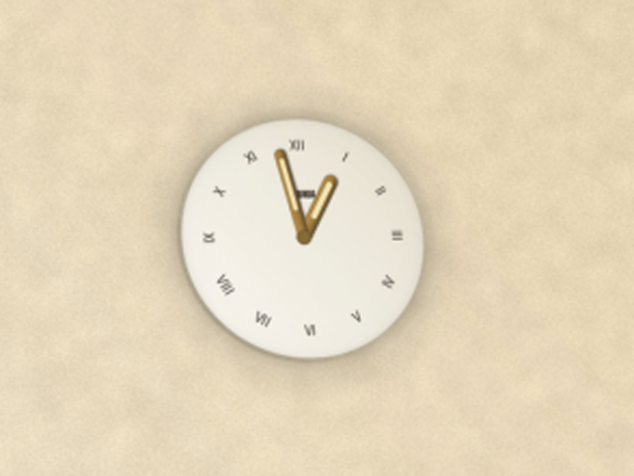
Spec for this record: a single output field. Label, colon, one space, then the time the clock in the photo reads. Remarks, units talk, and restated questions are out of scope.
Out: 12:58
